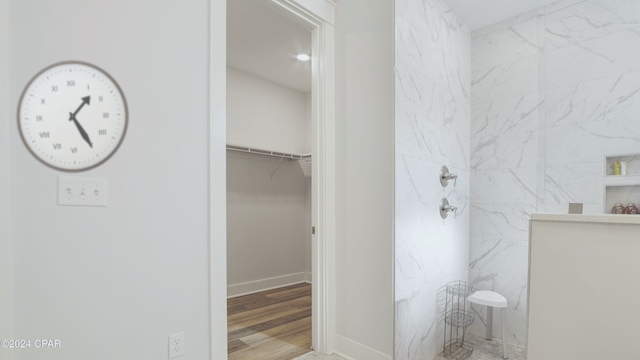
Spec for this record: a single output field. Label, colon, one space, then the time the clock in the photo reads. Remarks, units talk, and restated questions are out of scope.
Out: 1:25
